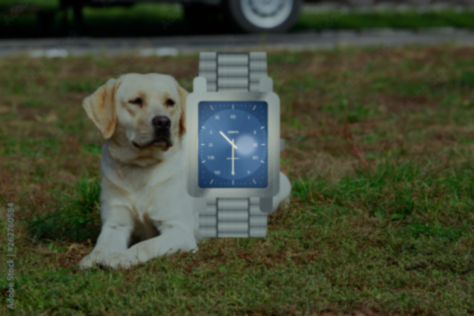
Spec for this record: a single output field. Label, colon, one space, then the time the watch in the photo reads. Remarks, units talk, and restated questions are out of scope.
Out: 10:30
